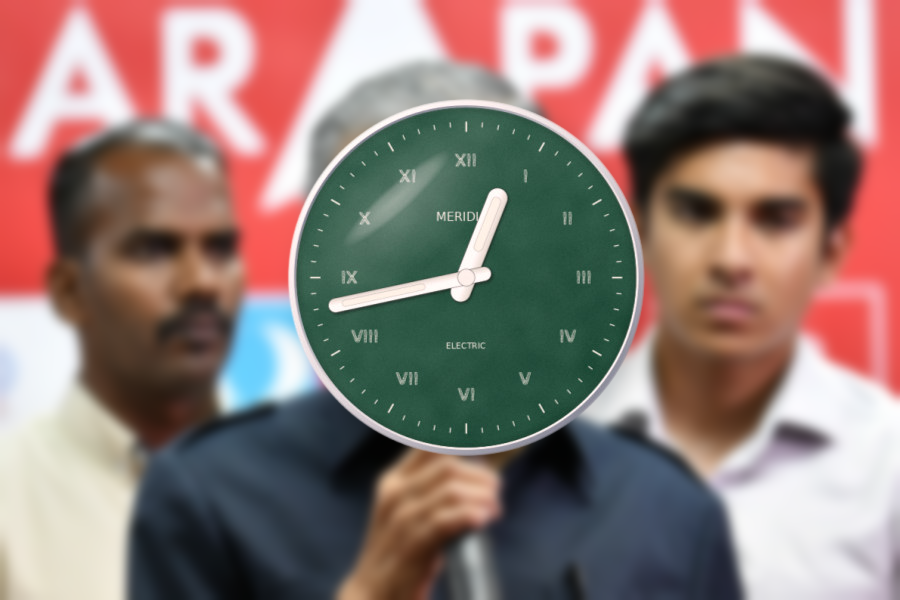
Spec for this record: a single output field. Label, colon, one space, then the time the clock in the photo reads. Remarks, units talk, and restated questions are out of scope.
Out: 12:43
